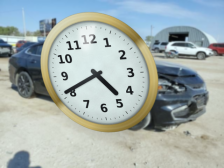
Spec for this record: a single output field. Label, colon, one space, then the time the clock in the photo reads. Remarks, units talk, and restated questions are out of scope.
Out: 4:41
